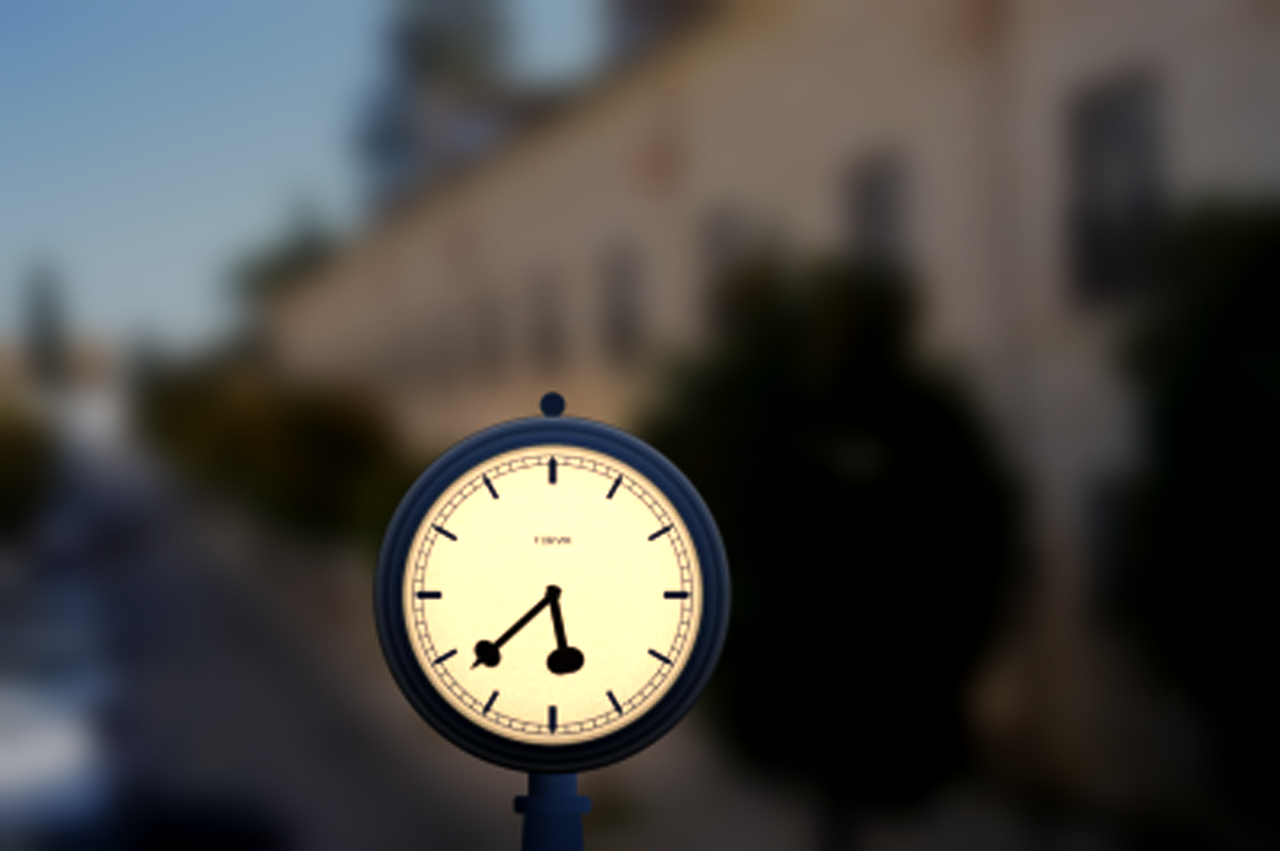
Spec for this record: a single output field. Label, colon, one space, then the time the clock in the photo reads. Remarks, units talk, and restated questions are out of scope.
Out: 5:38
